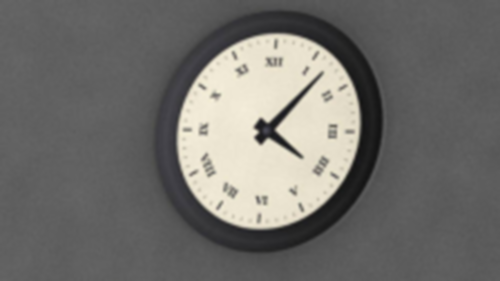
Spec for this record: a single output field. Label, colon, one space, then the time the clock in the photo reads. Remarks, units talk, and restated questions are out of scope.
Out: 4:07
